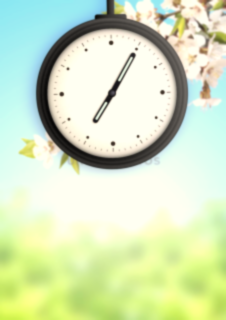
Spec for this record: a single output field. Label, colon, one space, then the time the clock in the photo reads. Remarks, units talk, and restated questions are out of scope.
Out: 7:05
